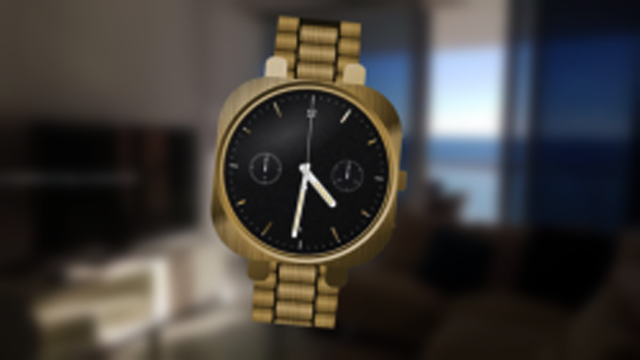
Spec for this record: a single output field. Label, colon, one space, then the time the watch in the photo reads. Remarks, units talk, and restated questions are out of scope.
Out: 4:31
